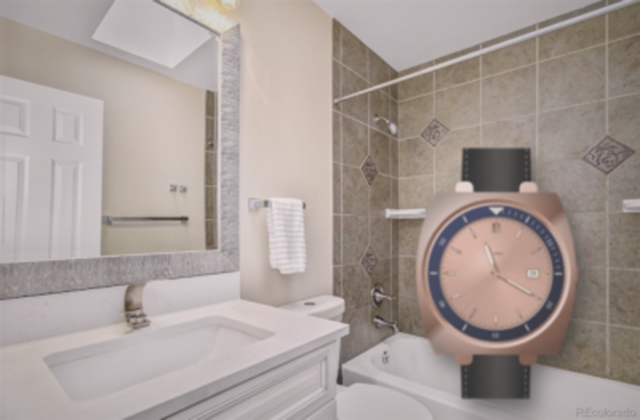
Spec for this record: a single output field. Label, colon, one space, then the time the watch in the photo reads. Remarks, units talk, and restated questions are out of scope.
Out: 11:20
